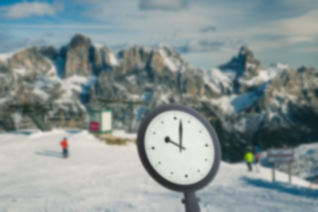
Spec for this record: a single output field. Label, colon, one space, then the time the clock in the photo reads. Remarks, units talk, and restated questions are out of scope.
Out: 10:02
